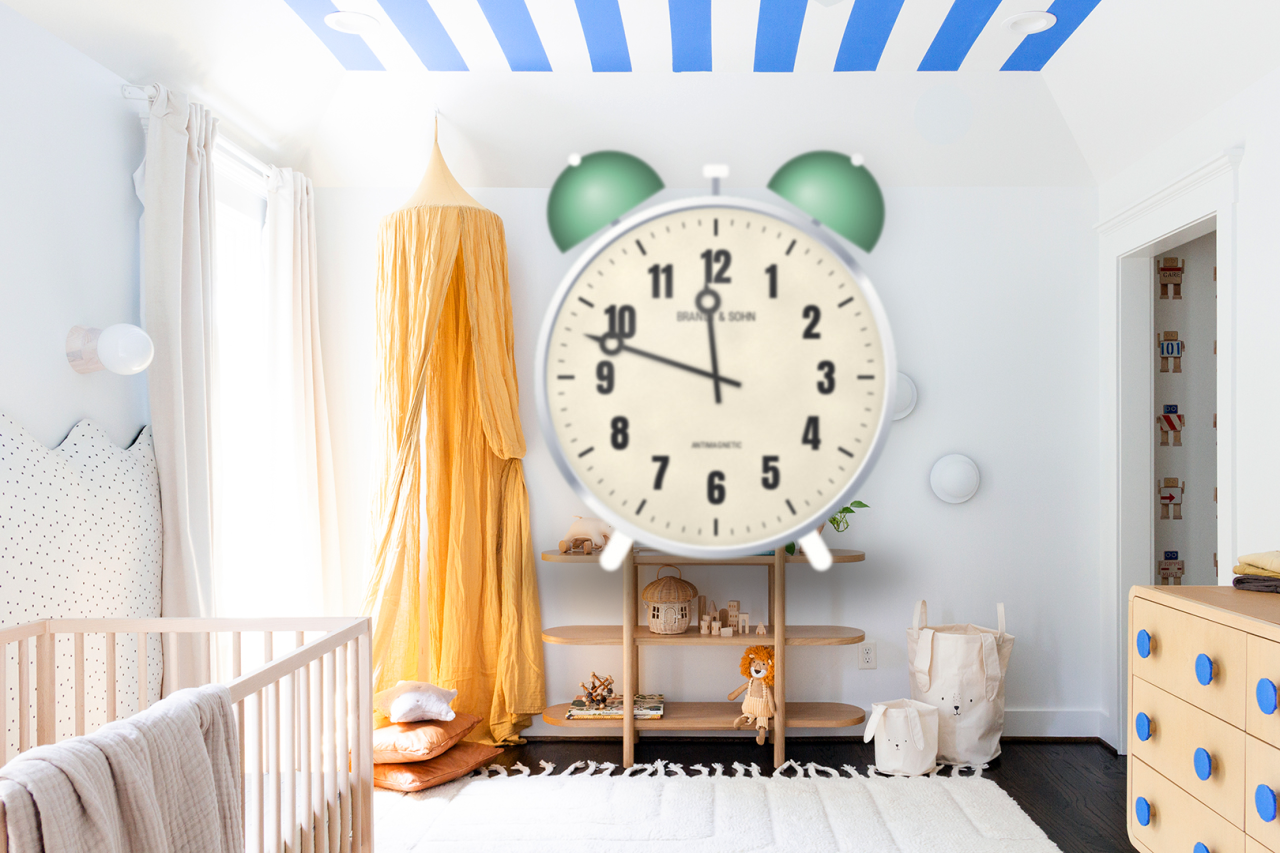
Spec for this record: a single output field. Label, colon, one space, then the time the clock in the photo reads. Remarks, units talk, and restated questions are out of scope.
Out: 11:48
